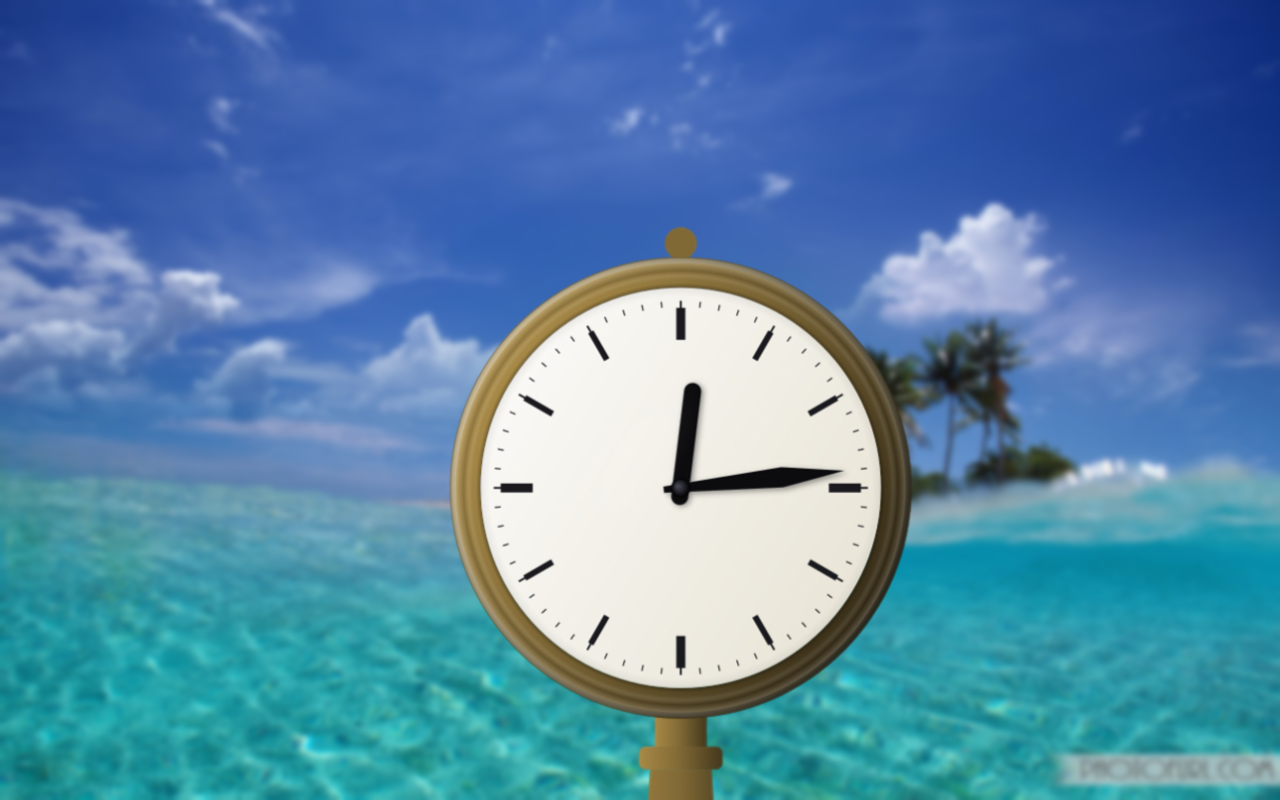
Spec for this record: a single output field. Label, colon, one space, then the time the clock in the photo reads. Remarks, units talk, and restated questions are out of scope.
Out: 12:14
